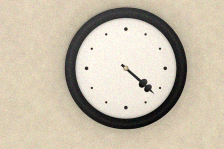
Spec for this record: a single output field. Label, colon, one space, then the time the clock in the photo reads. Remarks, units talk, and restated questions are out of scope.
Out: 4:22
